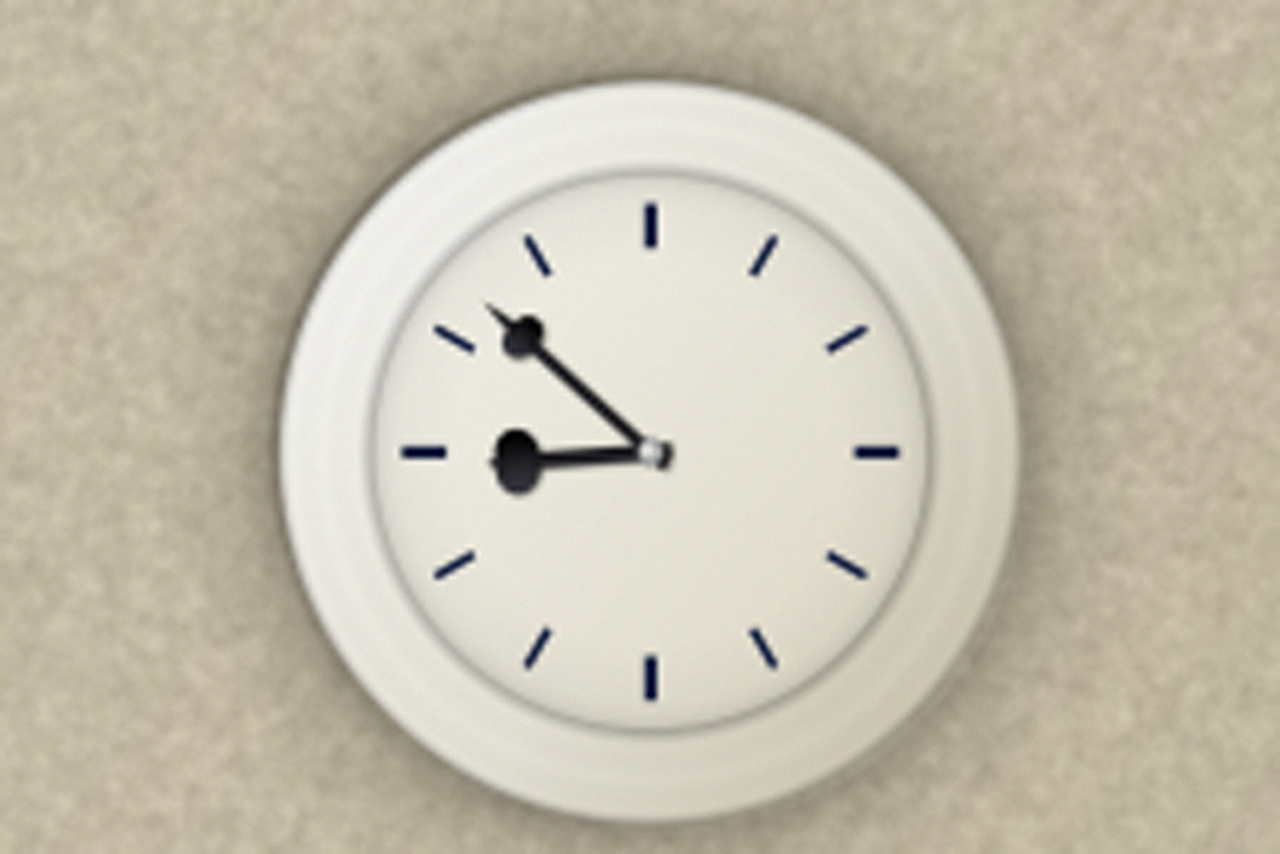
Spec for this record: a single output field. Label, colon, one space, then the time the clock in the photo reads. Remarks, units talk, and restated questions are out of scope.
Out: 8:52
